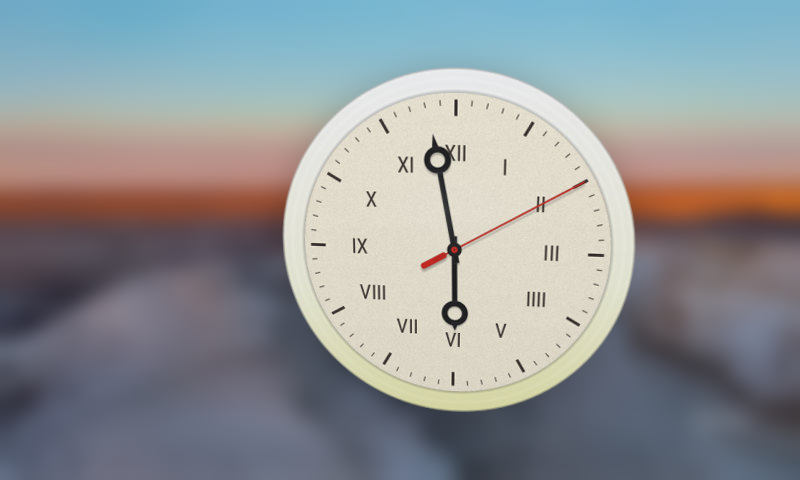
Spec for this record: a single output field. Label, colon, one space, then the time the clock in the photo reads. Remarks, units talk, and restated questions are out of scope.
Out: 5:58:10
